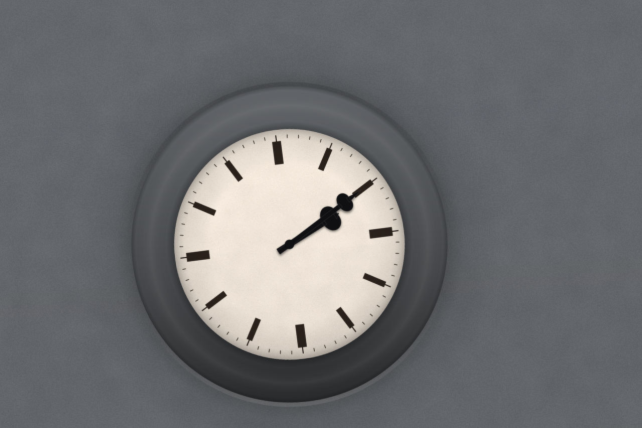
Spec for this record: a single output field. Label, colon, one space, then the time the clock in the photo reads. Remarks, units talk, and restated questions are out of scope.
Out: 2:10
